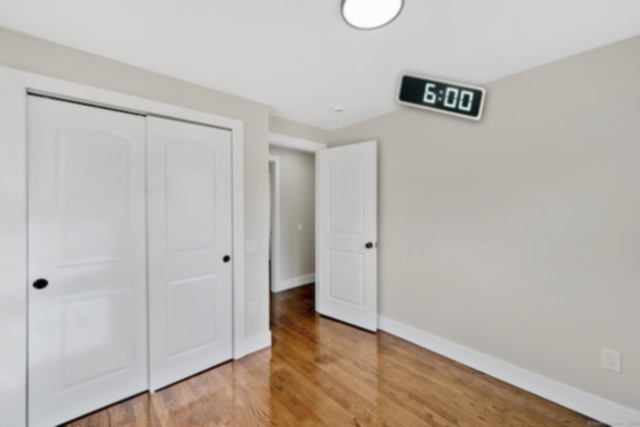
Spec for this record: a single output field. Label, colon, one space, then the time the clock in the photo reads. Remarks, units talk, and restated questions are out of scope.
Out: 6:00
